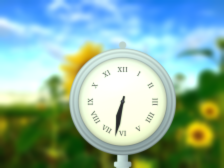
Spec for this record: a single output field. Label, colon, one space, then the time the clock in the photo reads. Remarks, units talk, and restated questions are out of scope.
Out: 6:32
